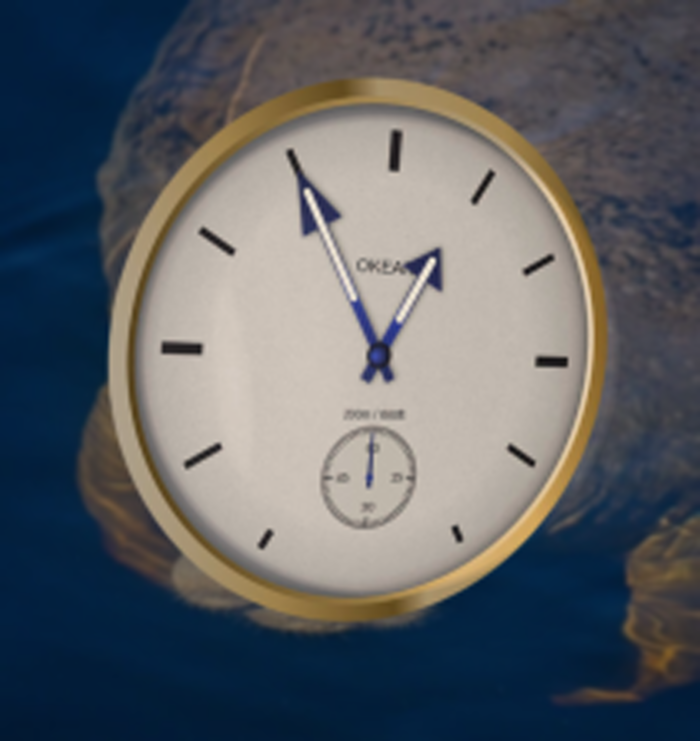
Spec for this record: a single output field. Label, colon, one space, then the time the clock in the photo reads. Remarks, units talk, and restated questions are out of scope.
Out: 12:55
